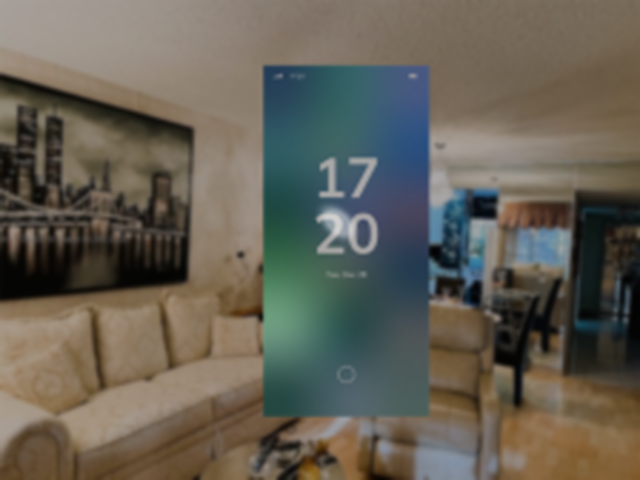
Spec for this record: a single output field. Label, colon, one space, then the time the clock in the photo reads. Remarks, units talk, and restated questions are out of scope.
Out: 17:20
